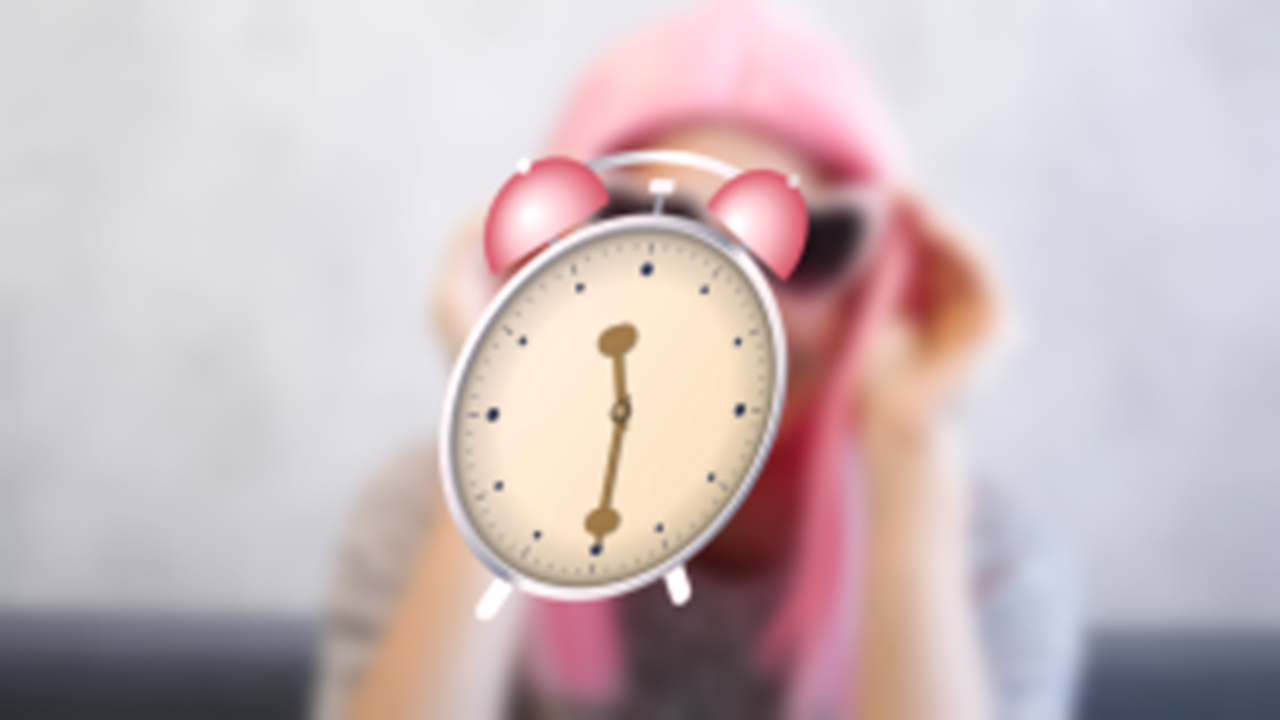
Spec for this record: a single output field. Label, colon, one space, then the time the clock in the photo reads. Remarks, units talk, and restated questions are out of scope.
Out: 11:30
